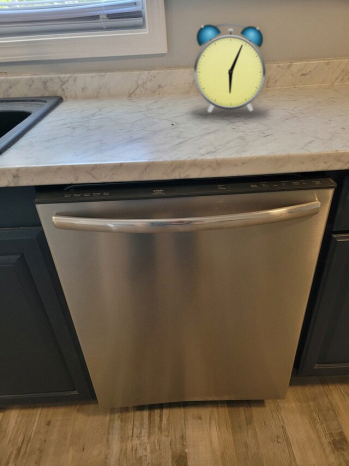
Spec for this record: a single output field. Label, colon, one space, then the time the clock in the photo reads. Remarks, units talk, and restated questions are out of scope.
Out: 6:04
